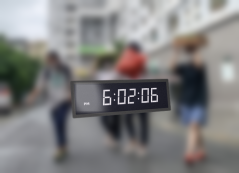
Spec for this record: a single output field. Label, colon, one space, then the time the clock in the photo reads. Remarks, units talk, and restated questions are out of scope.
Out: 6:02:06
